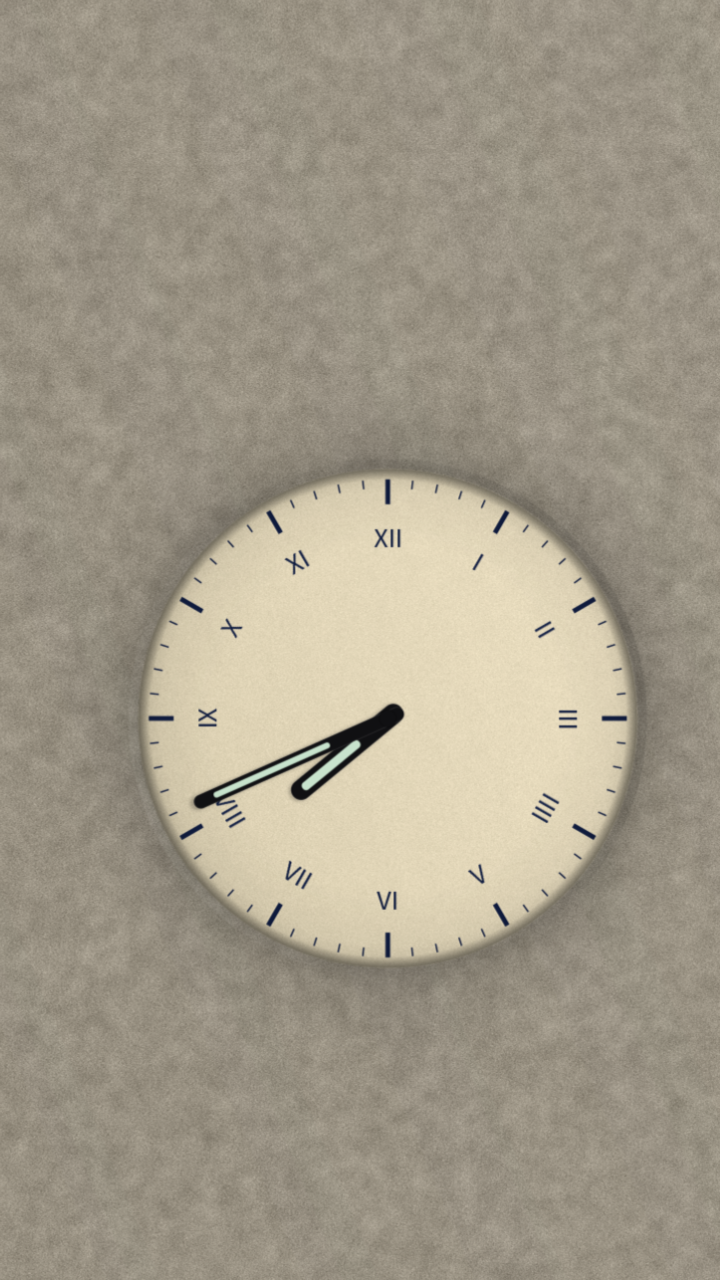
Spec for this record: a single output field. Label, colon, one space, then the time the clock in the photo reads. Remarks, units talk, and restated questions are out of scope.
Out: 7:41
